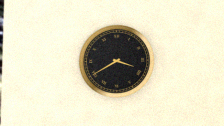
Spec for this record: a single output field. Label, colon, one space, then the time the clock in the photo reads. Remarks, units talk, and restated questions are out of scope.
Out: 3:40
